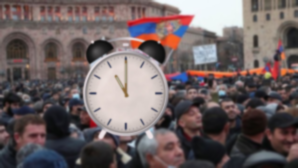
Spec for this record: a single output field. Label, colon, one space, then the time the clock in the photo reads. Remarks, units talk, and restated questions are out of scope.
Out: 11:00
